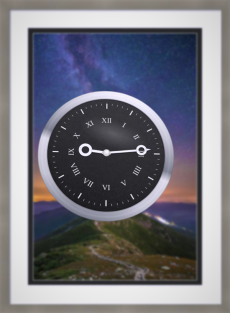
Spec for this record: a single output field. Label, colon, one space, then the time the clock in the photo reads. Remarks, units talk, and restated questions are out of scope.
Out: 9:14
